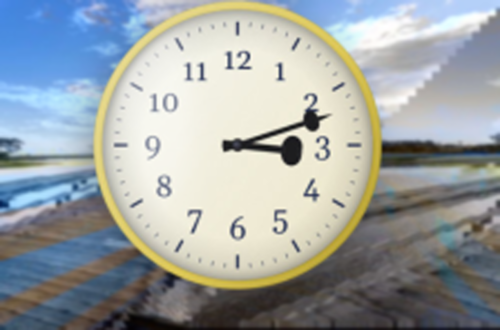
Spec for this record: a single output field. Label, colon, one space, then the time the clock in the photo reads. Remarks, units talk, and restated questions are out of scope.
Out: 3:12
